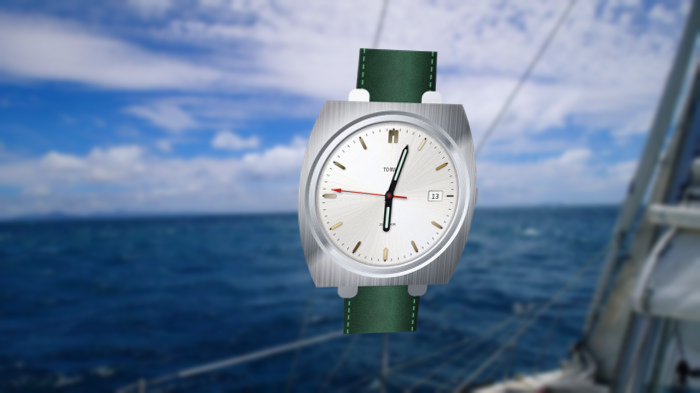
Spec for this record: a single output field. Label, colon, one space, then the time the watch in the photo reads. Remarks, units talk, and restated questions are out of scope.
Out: 6:02:46
